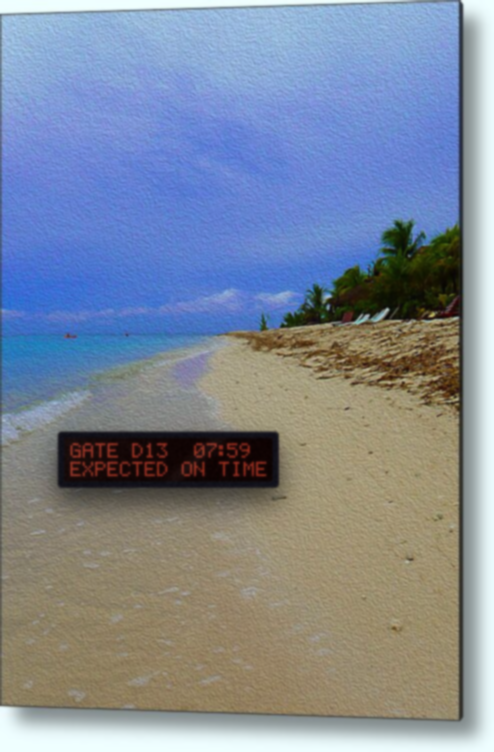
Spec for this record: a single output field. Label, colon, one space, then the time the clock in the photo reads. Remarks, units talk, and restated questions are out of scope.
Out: 7:59
